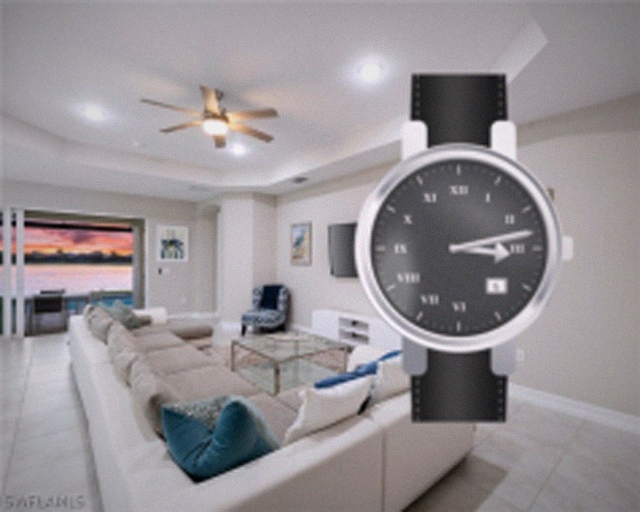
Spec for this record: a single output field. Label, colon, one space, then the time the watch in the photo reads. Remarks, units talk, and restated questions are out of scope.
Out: 3:13
